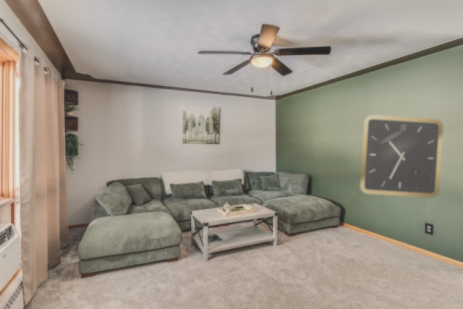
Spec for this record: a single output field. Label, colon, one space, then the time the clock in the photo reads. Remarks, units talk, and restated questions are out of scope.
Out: 10:34
